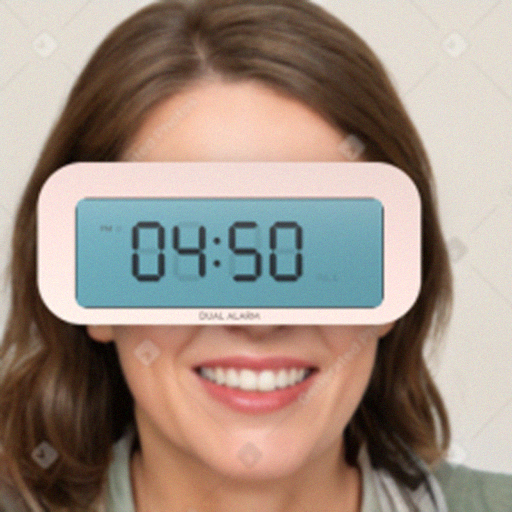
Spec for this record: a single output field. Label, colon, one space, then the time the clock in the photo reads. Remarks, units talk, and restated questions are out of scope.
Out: 4:50
